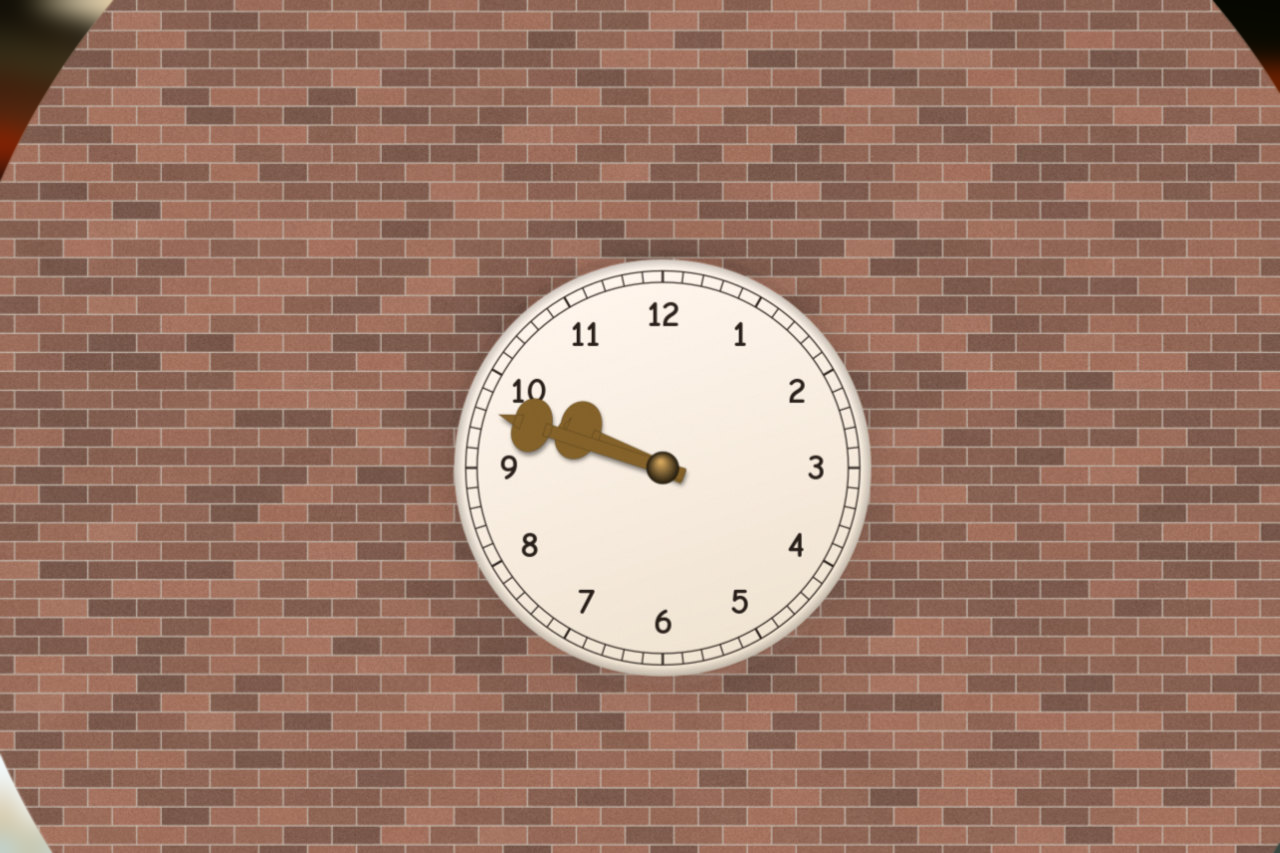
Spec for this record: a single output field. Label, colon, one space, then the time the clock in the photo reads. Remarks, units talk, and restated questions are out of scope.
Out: 9:48
